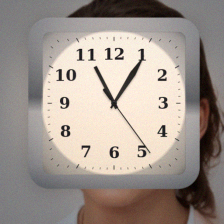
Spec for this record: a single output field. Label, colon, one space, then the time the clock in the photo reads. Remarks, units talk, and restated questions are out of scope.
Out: 11:05:24
